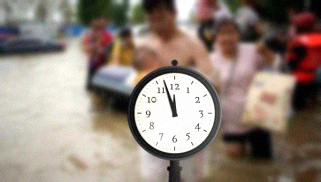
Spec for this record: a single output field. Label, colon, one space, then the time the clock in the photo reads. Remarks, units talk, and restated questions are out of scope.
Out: 11:57
